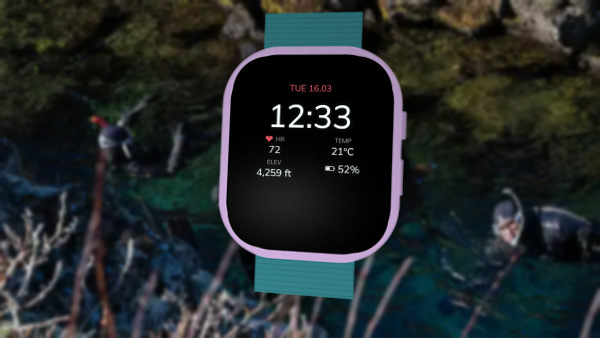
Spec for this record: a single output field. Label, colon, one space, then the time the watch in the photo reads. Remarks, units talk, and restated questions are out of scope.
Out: 12:33
